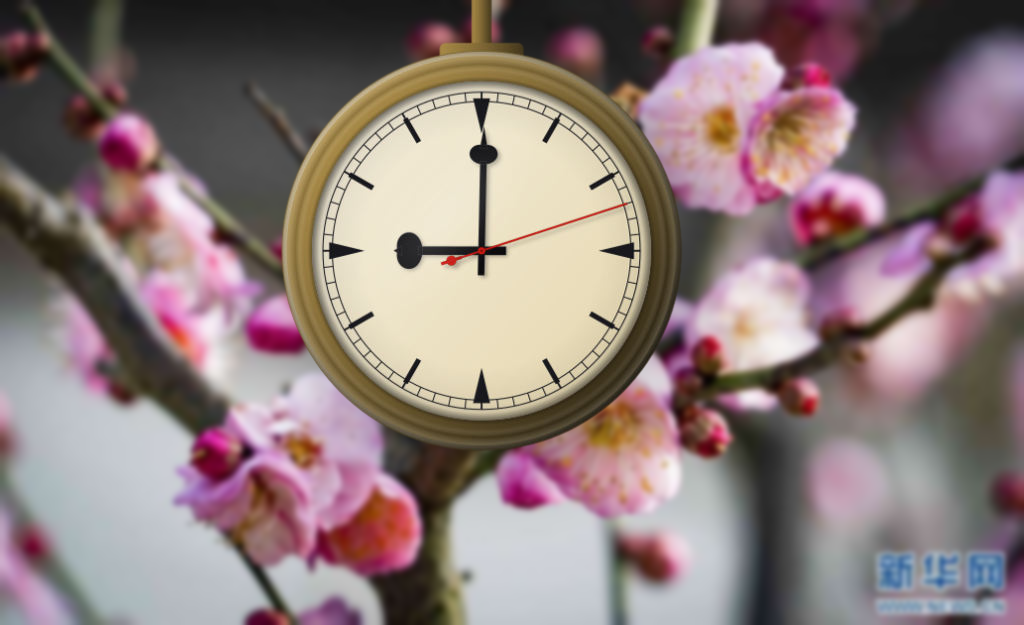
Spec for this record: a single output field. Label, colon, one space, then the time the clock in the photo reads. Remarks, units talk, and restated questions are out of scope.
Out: 9:00:12
